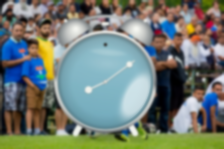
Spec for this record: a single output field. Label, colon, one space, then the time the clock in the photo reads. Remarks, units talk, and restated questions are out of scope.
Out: 8:09
